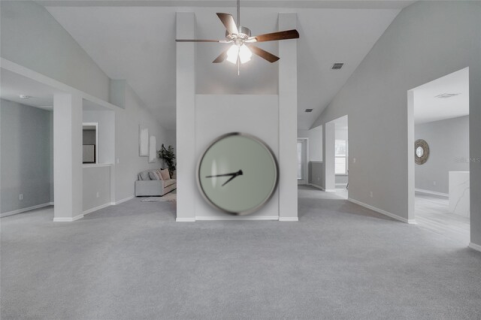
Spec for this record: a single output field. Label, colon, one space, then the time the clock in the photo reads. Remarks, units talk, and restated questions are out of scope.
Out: 7:44
